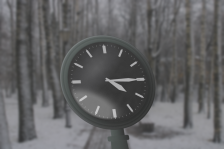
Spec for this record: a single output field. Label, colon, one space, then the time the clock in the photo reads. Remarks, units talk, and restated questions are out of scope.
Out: 4:15
